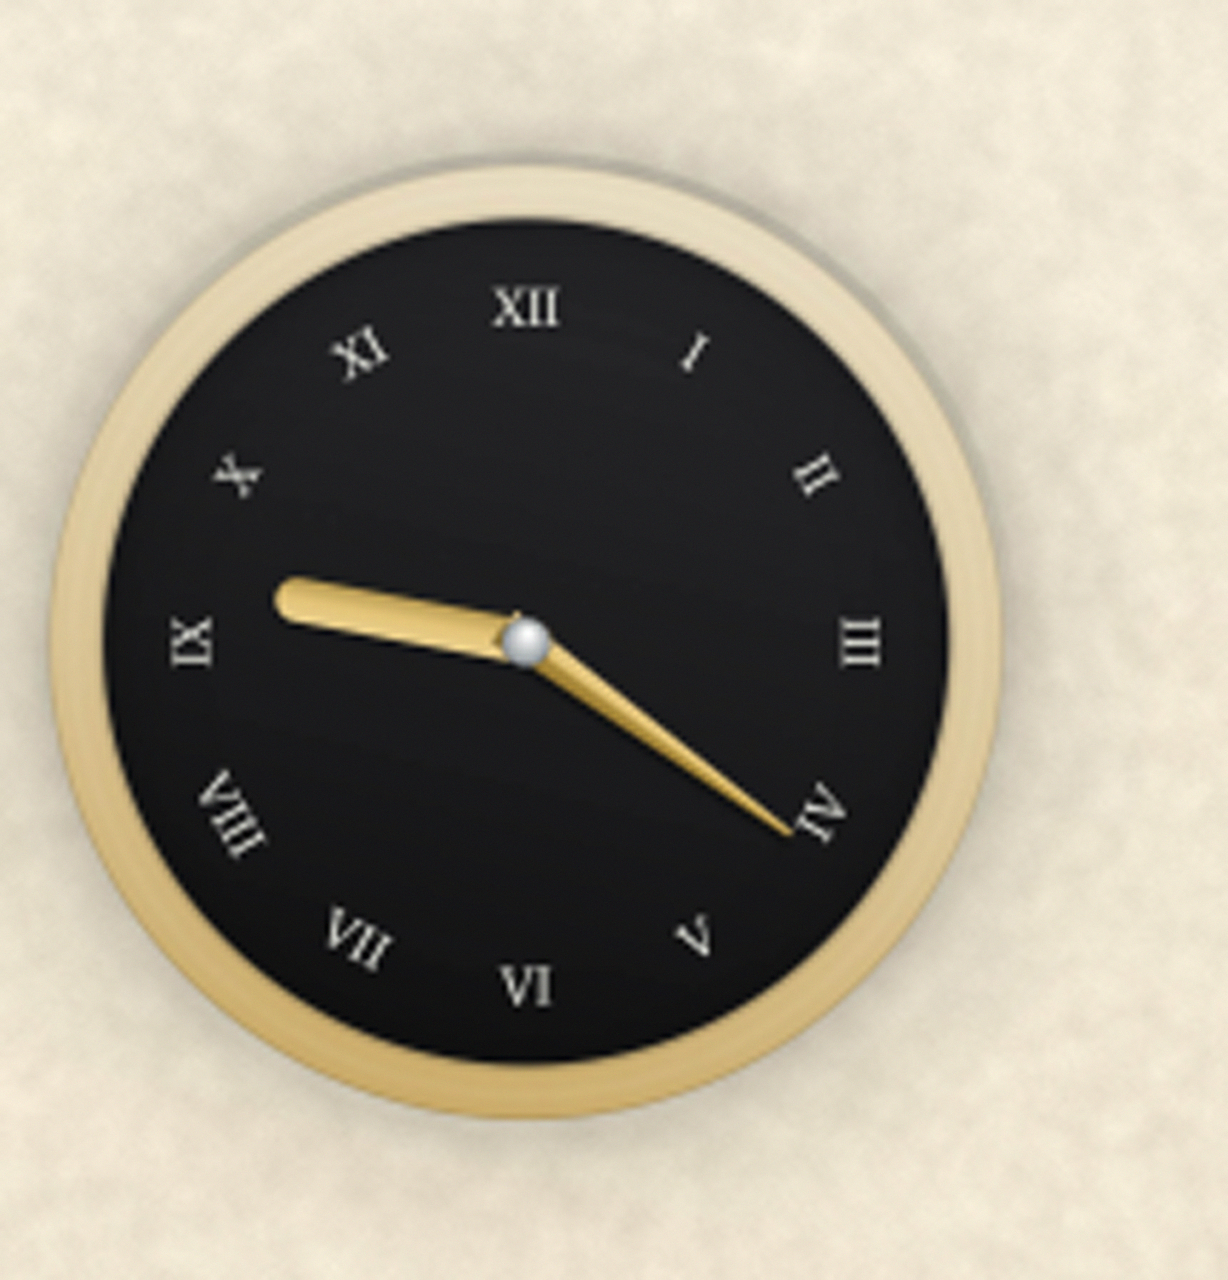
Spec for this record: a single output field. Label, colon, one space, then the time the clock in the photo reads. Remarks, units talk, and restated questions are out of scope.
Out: 9:21
